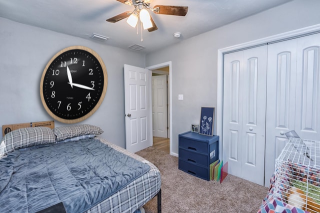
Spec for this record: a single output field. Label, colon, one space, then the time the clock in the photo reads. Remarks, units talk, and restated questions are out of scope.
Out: 11:17
